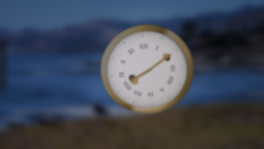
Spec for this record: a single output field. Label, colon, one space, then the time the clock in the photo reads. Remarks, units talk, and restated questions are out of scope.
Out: 8:10
